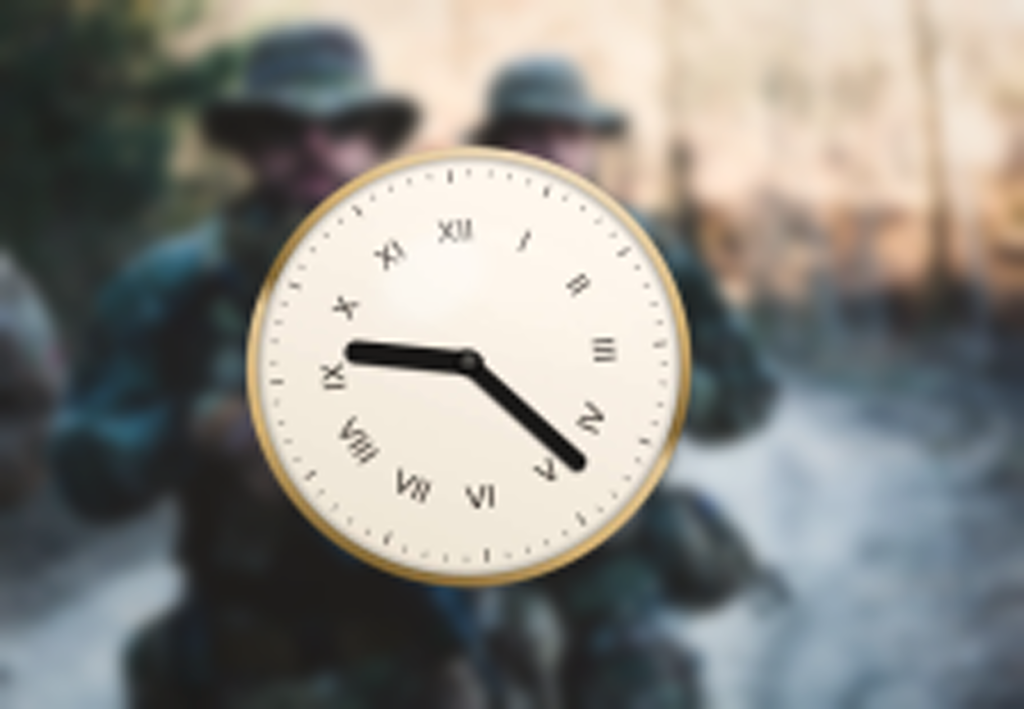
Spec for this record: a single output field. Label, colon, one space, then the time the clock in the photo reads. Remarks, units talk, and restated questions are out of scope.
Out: 9:23
